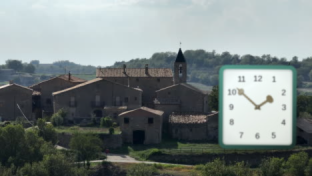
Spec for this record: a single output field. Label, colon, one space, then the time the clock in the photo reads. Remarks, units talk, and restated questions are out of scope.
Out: 1:52
